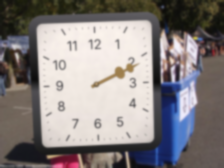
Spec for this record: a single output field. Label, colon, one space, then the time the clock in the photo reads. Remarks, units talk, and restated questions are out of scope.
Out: 2:11
